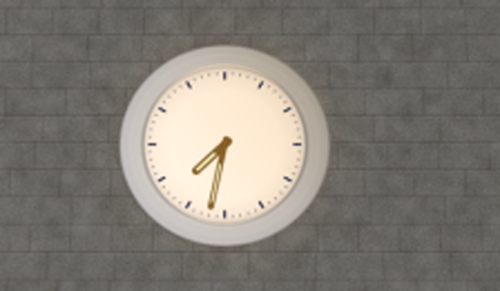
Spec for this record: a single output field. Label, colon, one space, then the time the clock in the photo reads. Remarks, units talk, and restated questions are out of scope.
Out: 7:32
